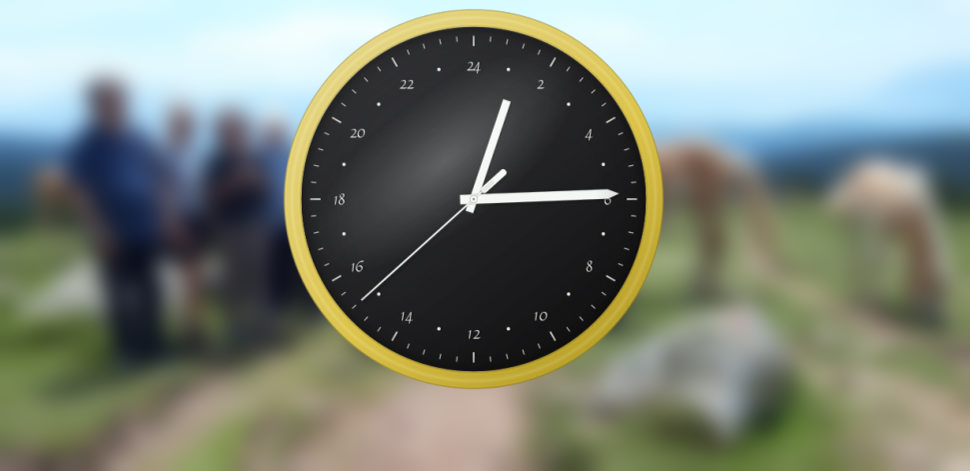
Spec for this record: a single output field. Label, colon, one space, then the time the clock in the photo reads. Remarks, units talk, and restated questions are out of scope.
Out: 1:14:38
